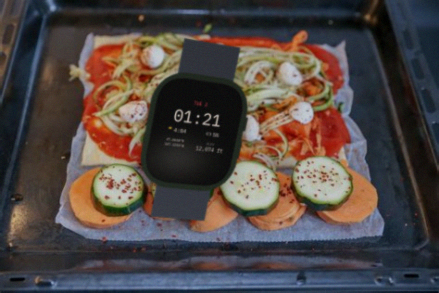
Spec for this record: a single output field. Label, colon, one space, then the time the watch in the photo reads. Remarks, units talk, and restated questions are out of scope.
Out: 1:21
